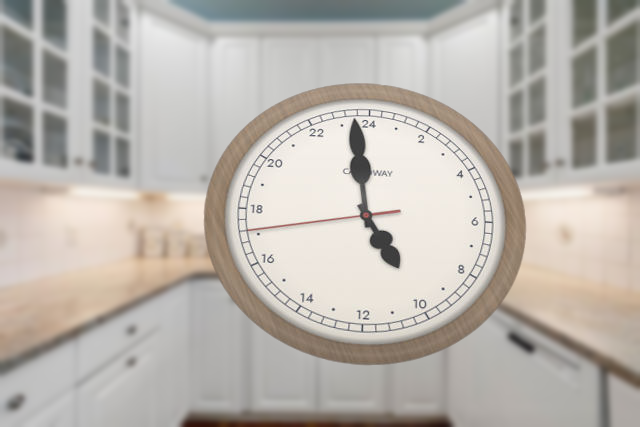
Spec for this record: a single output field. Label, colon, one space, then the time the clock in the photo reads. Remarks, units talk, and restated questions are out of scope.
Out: 9:58:43
